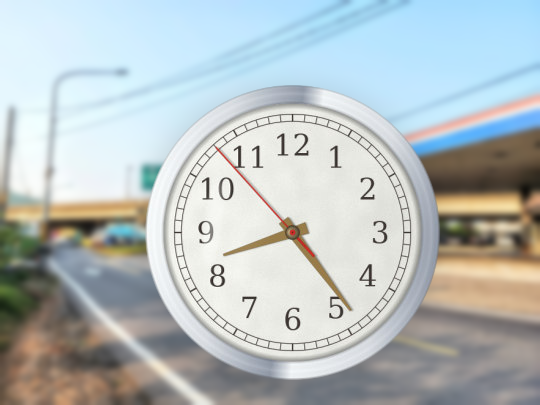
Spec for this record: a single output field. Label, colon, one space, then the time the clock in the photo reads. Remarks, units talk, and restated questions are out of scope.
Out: 8:23:53
